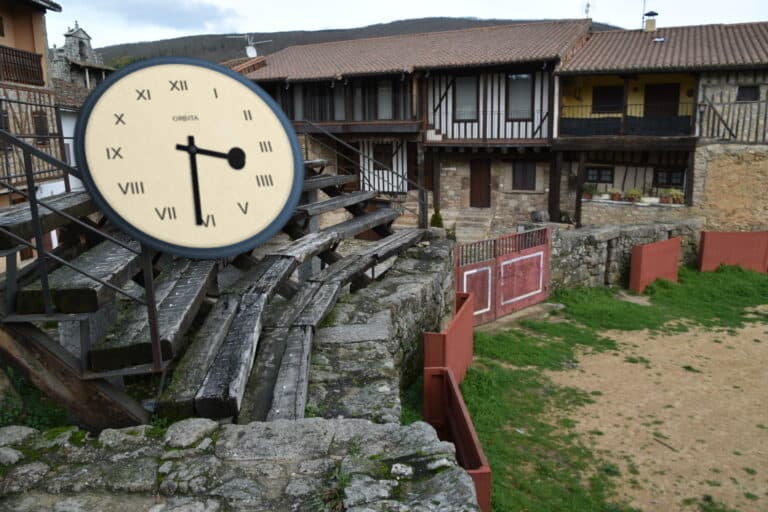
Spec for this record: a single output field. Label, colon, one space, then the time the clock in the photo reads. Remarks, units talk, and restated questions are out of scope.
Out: 3:31
